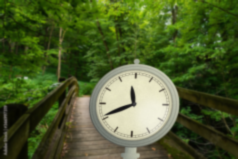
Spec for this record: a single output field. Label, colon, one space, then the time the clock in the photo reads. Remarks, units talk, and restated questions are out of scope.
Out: 11:41
